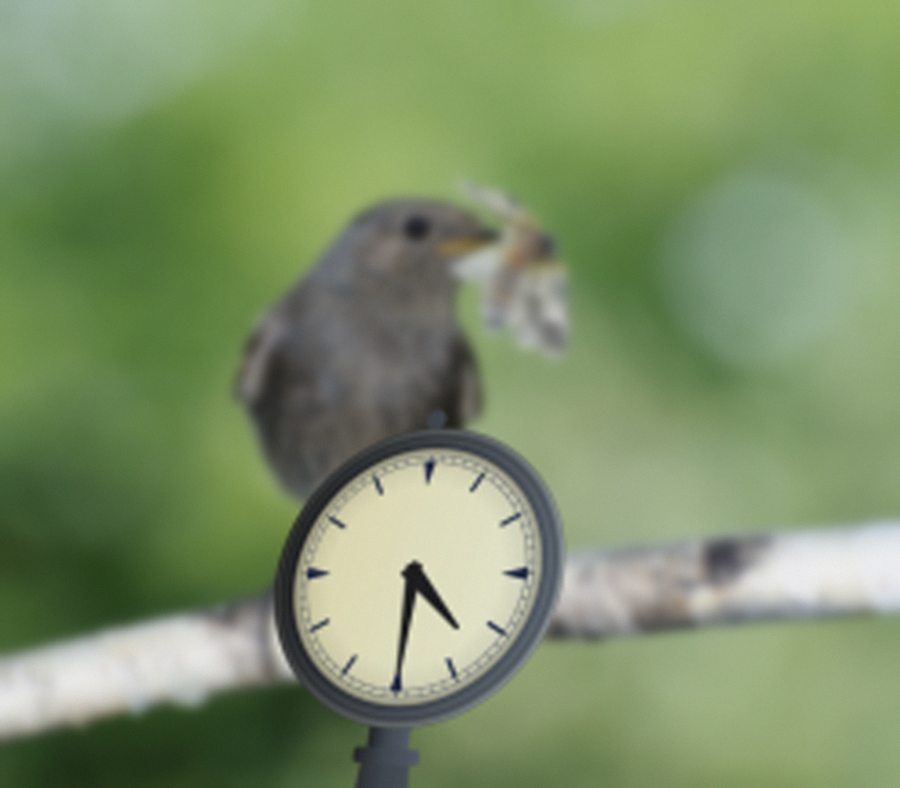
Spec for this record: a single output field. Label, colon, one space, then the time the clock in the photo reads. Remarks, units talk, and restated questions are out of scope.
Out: 4:30
